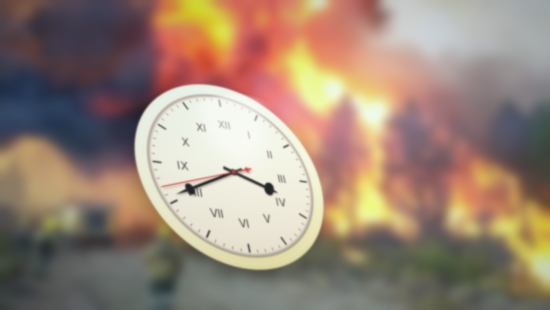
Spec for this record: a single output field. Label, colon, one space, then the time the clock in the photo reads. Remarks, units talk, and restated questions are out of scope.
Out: 3:40:42
